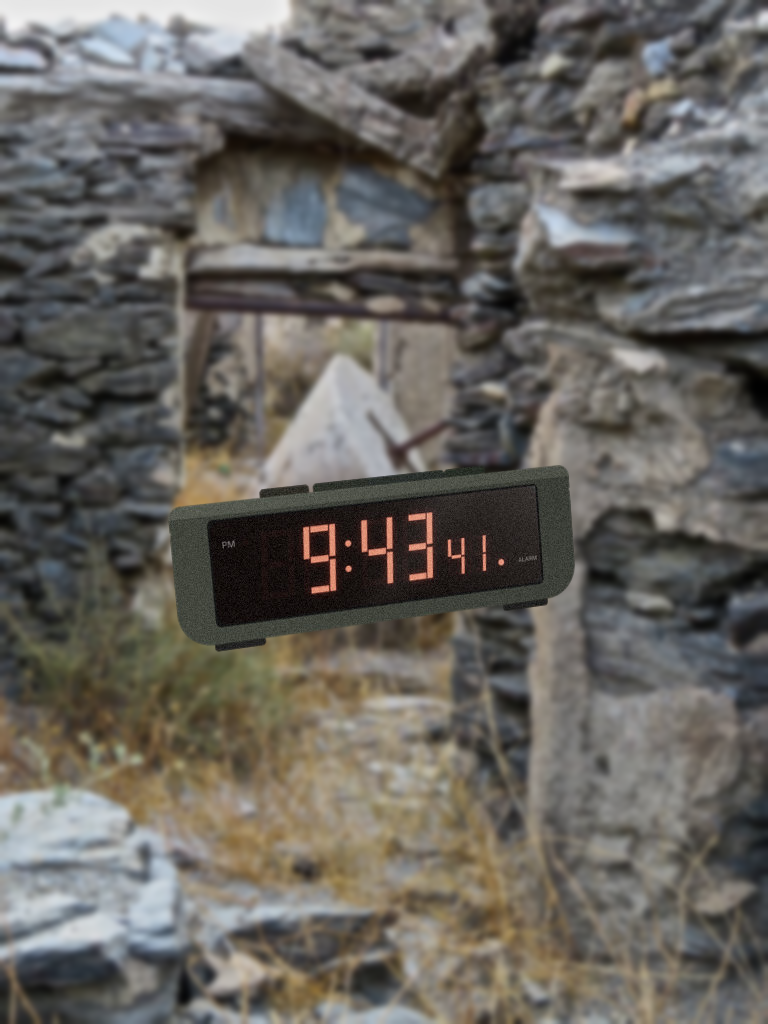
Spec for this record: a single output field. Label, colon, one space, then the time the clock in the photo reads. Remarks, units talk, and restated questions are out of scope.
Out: 9:43:41
